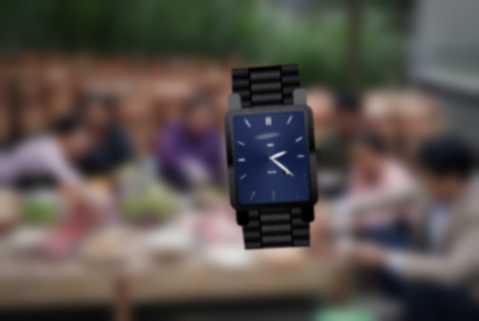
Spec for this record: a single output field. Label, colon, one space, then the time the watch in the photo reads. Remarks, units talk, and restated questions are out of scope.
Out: 2:22
